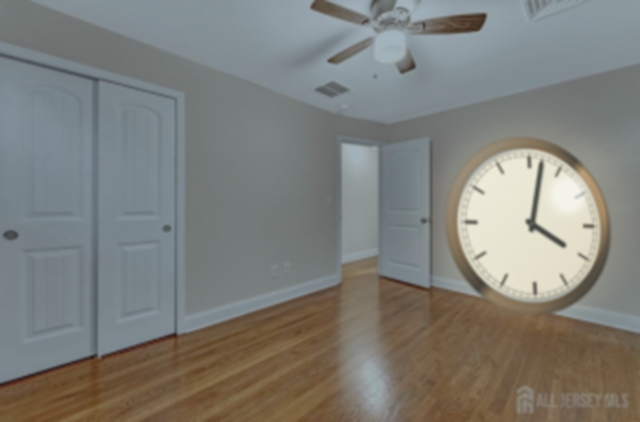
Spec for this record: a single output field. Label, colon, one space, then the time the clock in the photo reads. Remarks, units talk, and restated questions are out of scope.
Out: 4:02
